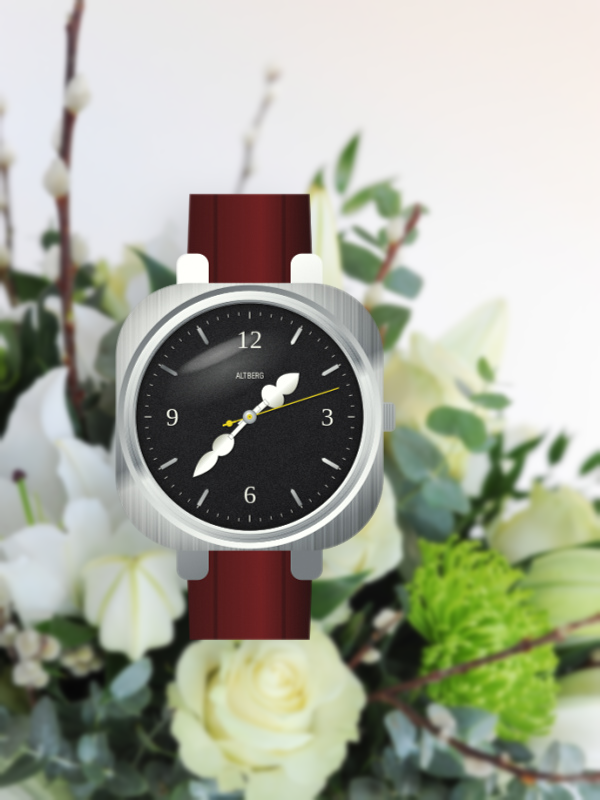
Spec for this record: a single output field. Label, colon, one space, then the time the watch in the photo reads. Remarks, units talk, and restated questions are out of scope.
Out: 1:37:12
